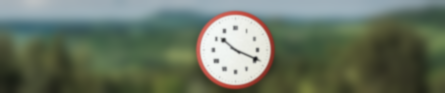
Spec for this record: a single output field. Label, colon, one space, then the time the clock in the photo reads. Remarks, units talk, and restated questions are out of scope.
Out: 10:19
